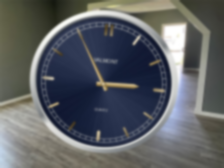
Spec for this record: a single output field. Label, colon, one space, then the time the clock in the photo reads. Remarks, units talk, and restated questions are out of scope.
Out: 2:55
